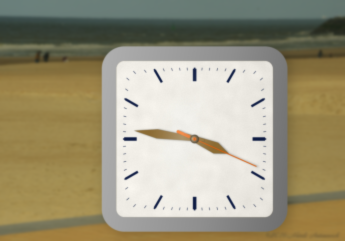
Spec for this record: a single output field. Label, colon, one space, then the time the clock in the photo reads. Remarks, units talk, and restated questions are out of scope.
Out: 3:46:19
